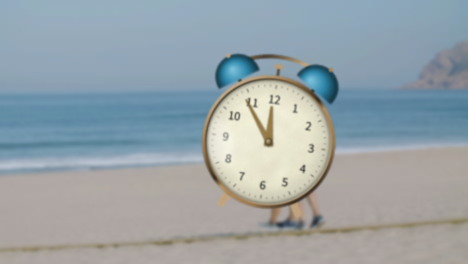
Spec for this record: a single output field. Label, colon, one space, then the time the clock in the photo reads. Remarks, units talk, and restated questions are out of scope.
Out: 11:54
